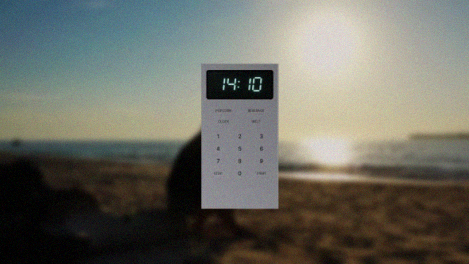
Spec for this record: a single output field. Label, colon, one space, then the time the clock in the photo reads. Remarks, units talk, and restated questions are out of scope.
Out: 14:10
